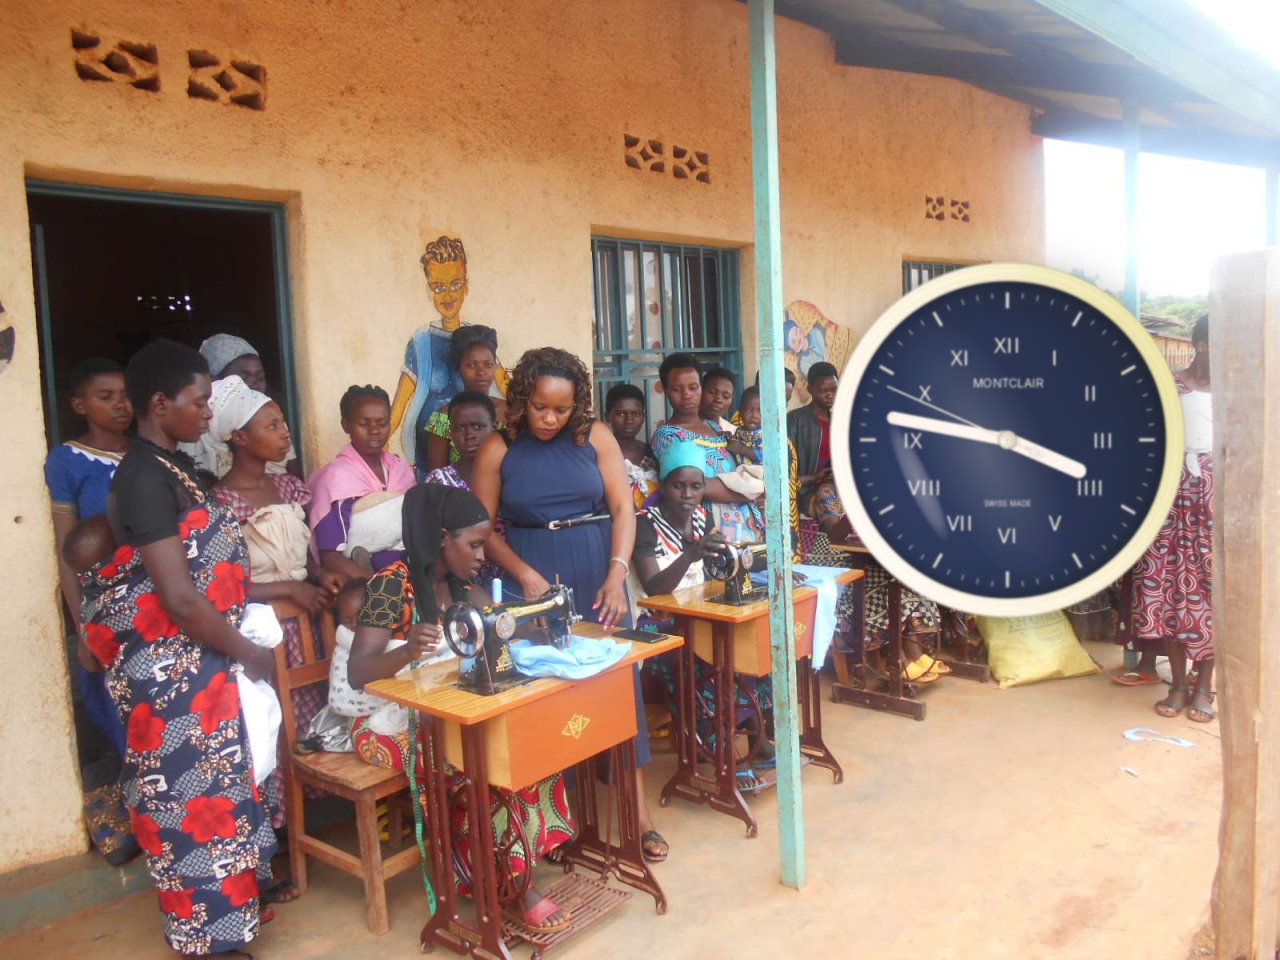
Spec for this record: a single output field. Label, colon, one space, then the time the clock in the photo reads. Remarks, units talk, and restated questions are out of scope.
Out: 3:46:49
